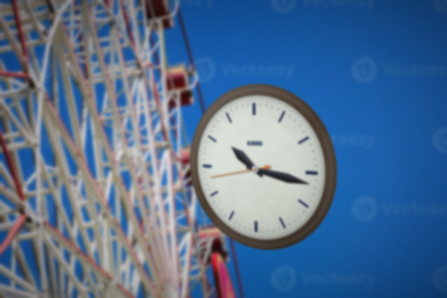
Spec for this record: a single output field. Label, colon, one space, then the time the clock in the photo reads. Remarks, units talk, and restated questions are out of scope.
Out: 10:16:43
